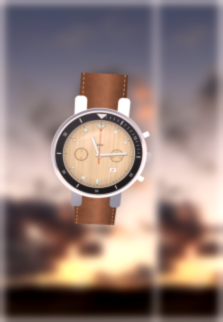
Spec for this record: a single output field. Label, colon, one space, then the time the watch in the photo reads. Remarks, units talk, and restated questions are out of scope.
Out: 11:14
